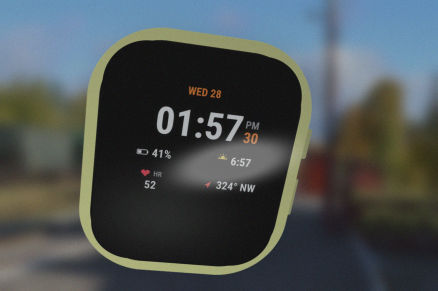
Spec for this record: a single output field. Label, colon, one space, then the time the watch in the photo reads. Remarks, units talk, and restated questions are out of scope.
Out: 1:57:30
